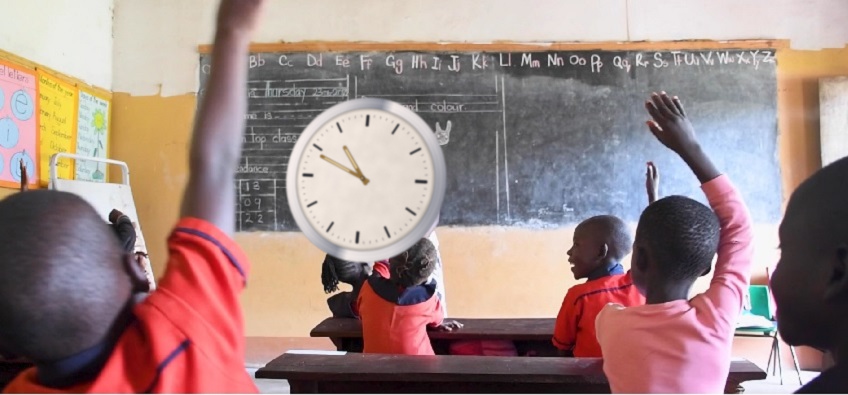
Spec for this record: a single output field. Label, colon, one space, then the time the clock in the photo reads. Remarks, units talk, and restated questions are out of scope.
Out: 10:49
